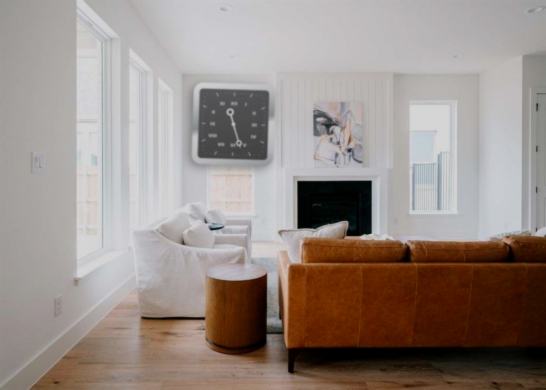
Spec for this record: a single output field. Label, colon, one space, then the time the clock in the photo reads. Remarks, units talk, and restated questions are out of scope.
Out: 11:27
